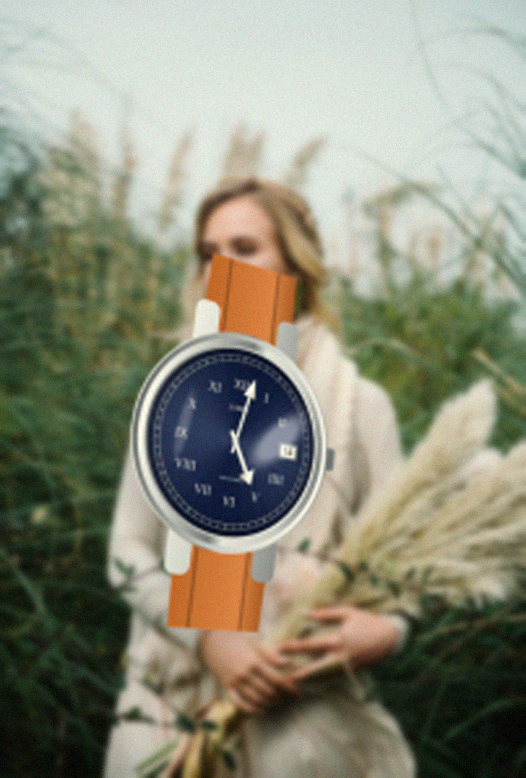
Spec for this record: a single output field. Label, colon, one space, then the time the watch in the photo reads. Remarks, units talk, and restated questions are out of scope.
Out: 5:02
